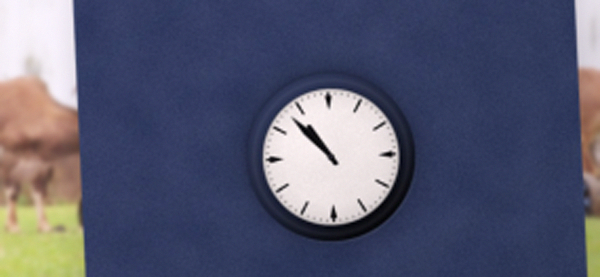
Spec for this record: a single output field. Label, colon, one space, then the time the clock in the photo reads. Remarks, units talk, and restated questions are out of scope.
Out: 10:53
